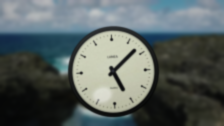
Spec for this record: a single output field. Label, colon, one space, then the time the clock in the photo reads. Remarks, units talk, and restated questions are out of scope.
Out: 5:08
